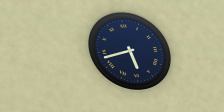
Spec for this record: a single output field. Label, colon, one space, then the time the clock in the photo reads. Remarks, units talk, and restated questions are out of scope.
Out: 5:43
